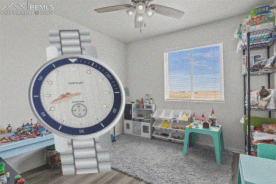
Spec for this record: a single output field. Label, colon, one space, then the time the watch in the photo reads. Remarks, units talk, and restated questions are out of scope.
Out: 8:42
